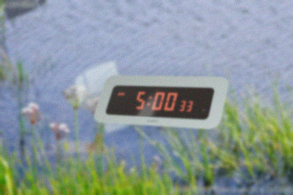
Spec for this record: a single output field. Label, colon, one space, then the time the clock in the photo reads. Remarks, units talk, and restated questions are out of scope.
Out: 5:00
